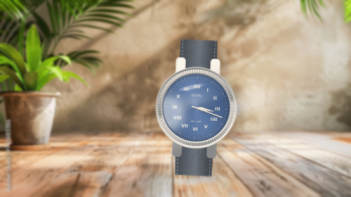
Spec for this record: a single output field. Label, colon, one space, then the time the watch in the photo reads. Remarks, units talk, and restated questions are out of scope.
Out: 3:18
